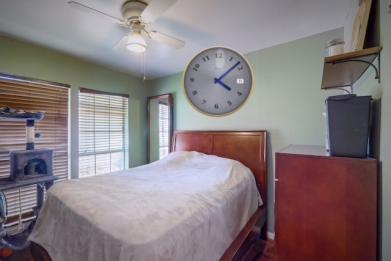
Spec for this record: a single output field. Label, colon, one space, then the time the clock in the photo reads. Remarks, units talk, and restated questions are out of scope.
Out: 4:08
